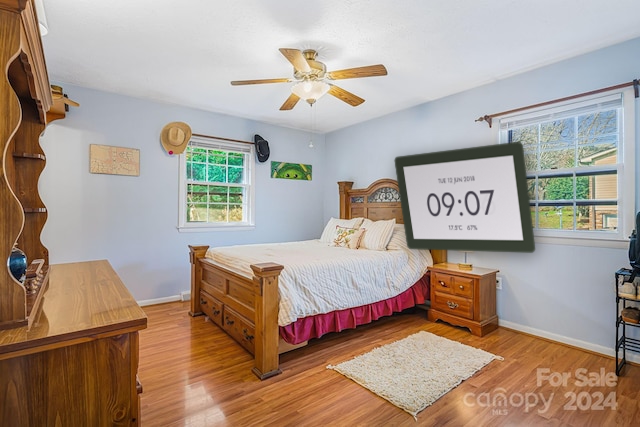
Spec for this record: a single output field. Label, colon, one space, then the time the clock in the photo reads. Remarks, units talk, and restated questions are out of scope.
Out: 9:07
